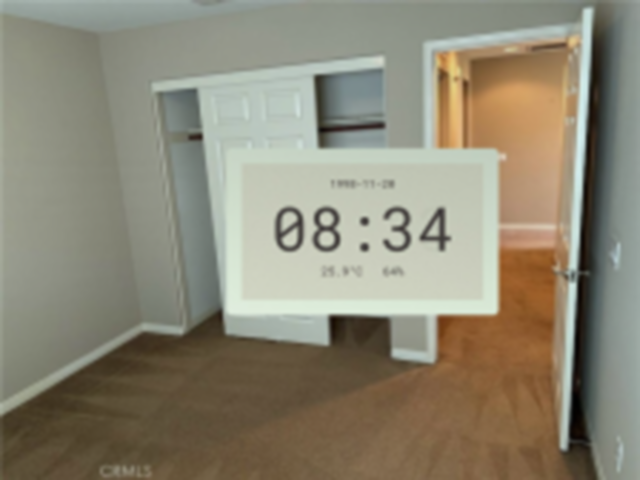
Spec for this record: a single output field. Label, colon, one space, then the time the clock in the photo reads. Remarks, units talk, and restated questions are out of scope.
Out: 8:34
